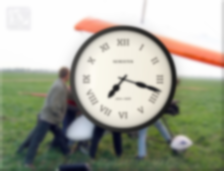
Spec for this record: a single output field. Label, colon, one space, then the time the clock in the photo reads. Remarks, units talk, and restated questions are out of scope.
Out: 7:18
